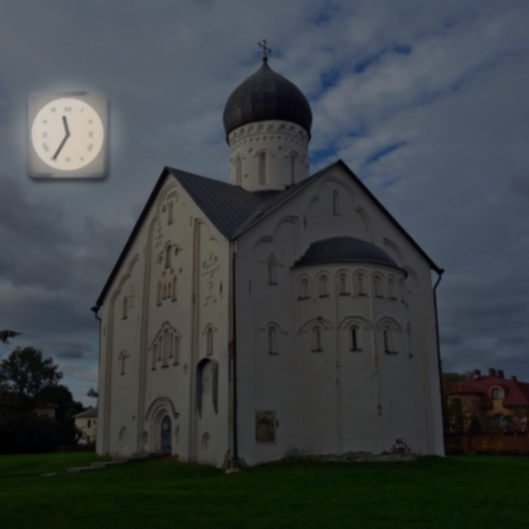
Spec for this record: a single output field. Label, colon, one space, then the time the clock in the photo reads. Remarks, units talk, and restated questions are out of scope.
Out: 11:35
